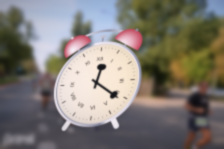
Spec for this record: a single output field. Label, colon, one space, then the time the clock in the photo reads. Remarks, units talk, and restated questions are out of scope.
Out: 12:21
